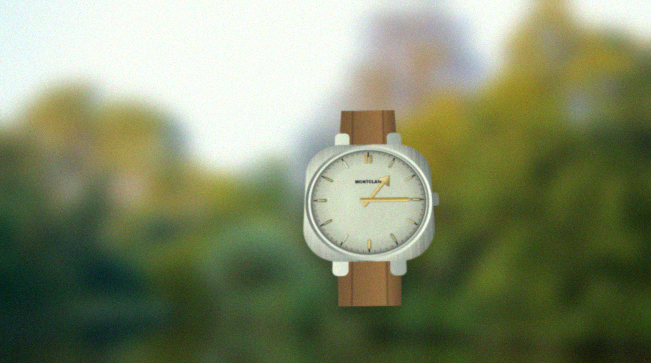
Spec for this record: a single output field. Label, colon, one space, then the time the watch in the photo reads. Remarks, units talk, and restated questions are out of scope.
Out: 1:15
